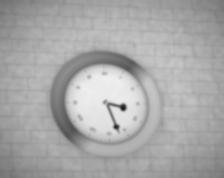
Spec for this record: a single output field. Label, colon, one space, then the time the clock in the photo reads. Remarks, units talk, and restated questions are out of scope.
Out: 3:27
